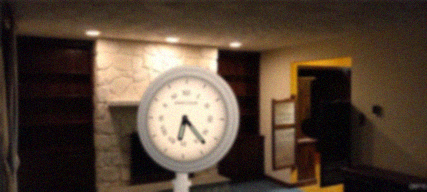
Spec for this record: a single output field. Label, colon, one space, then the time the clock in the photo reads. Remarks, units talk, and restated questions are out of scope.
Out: 6:23
